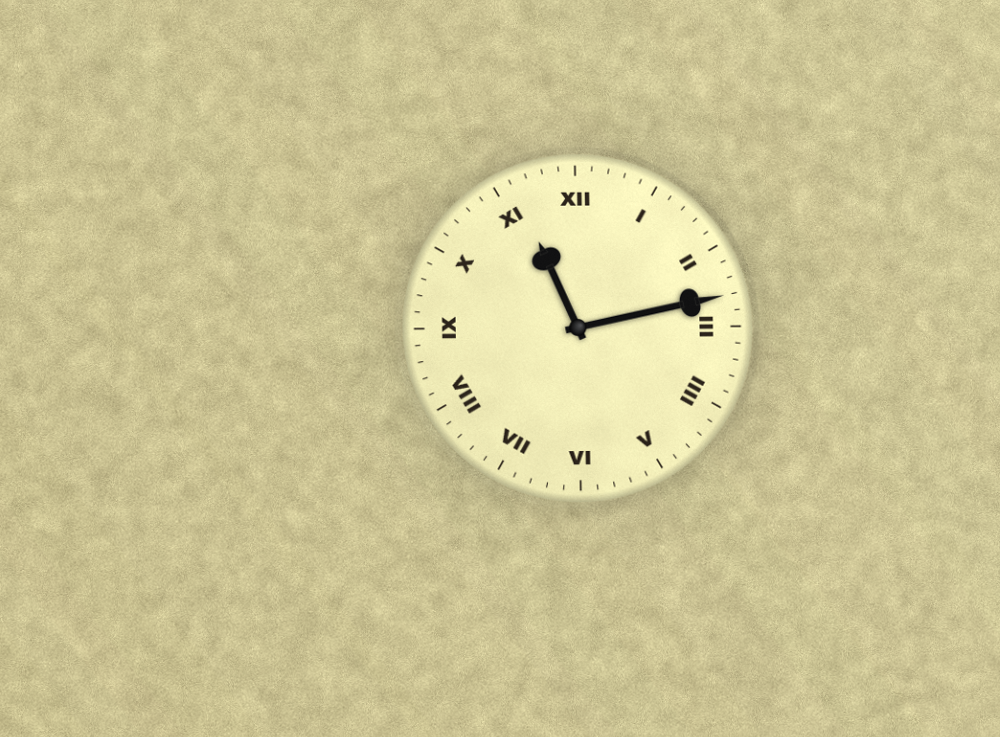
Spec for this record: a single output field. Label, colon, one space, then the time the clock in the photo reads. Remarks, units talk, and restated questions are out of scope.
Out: 11:13
